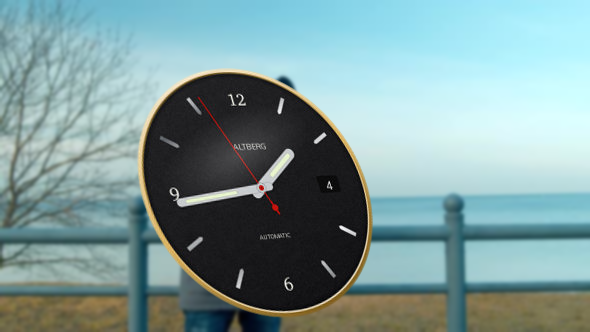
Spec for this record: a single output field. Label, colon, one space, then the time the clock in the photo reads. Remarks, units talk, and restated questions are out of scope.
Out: 1:43:56
